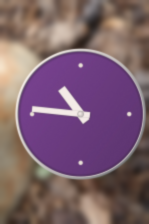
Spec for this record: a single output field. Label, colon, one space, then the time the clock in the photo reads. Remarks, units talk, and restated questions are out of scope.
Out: 10:46
